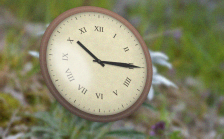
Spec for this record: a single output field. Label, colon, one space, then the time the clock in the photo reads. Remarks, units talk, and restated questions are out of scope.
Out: 10:15
